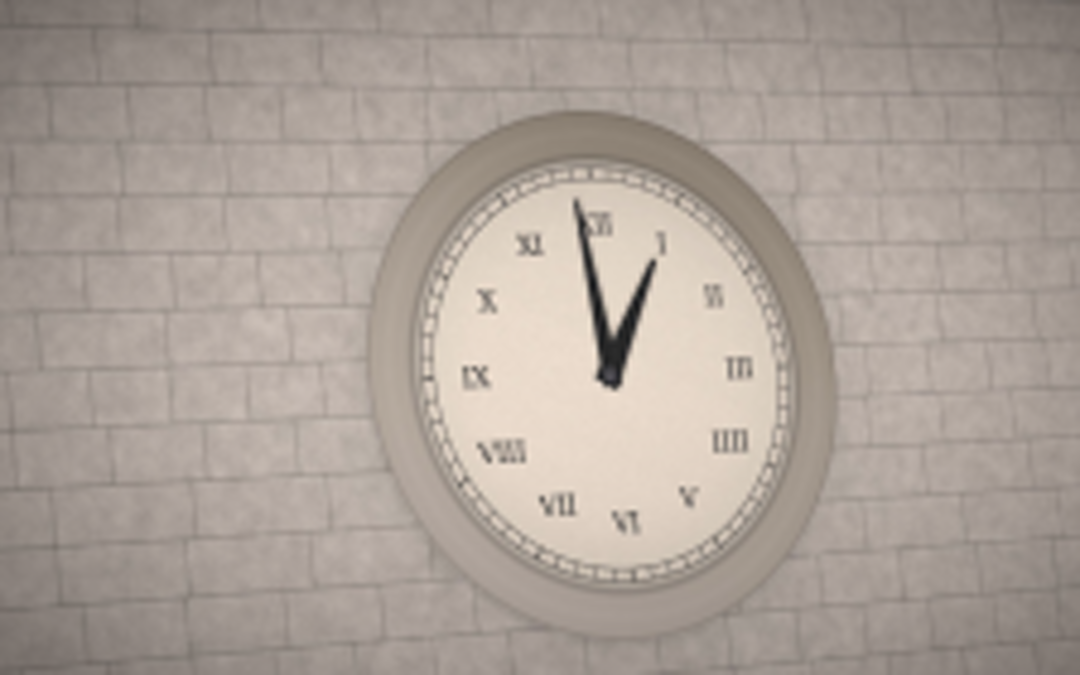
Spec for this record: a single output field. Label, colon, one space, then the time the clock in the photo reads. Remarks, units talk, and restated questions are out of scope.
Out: 12:59
